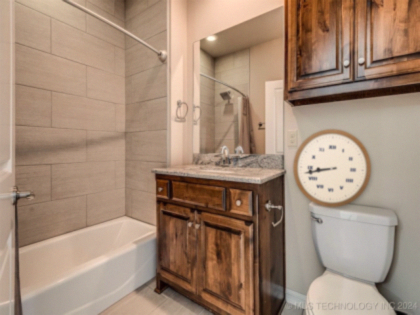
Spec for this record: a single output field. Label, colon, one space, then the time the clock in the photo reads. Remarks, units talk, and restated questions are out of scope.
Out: 8:43
